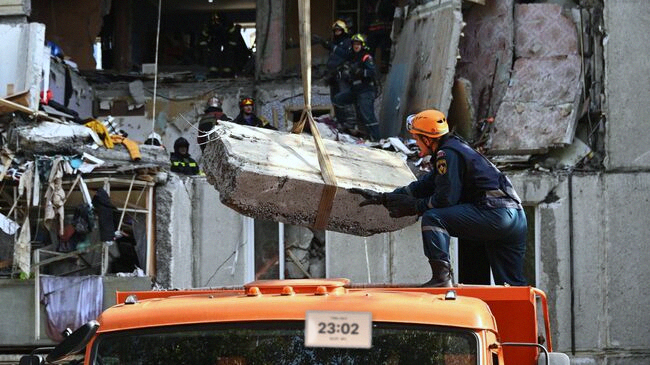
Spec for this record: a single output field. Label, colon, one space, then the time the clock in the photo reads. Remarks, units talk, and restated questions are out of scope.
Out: 23:02
